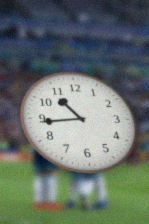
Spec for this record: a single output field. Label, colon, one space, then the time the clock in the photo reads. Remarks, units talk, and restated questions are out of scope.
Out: 10:44
